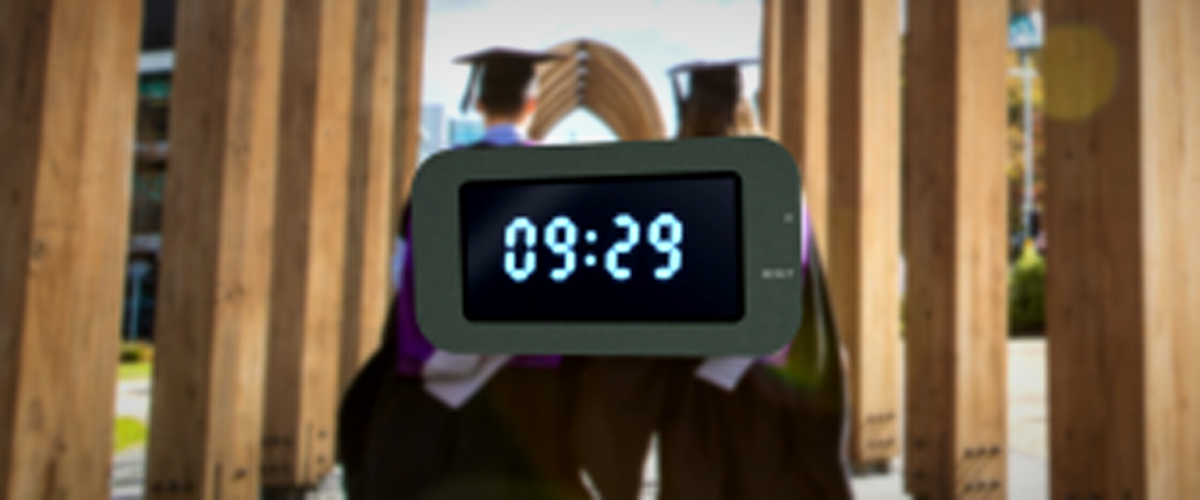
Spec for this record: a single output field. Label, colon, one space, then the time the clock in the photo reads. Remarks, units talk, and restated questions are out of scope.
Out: 9:29
